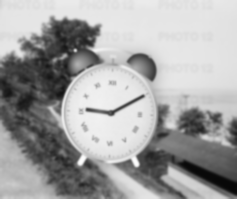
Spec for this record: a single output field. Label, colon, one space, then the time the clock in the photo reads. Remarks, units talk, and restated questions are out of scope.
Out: 9:10
